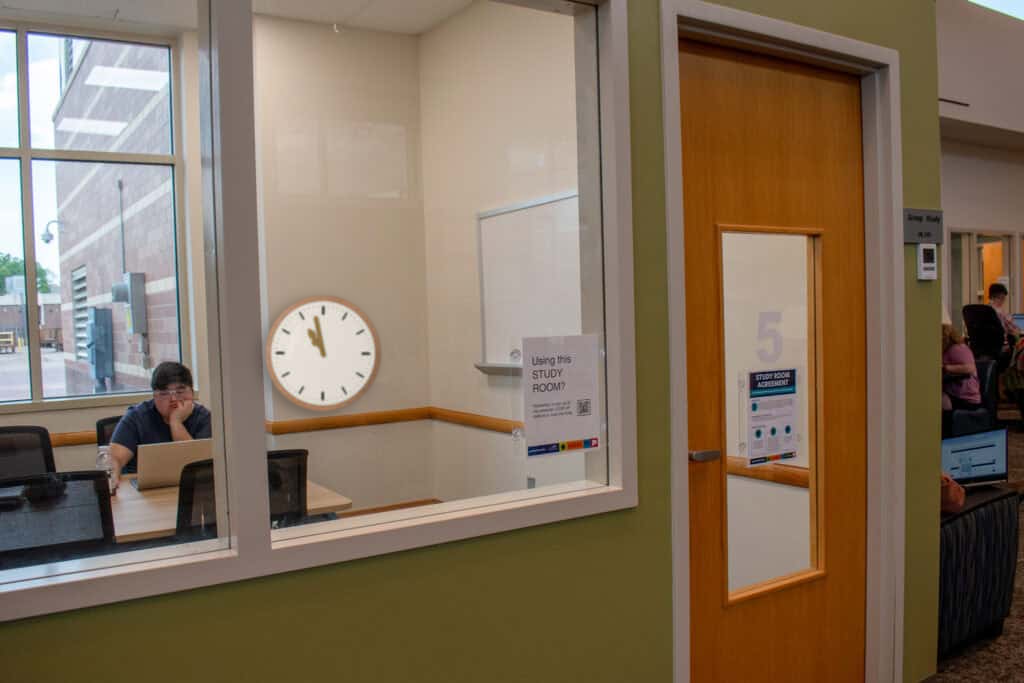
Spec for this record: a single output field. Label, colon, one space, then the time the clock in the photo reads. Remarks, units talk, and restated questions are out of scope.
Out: 10:58
